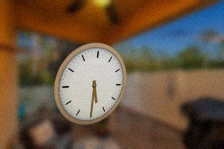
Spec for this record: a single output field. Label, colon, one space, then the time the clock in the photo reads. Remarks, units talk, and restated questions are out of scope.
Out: 5:30
